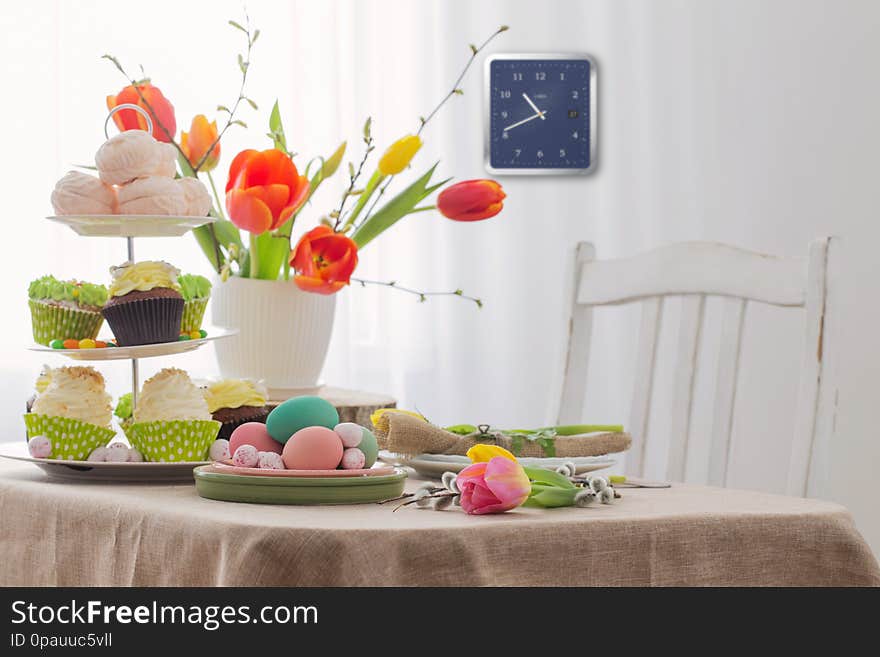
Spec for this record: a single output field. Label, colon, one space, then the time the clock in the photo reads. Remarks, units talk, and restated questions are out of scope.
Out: 10:41
